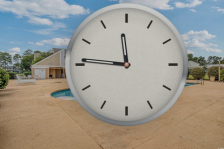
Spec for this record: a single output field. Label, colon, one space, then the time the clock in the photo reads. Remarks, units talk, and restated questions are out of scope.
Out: 11:46
